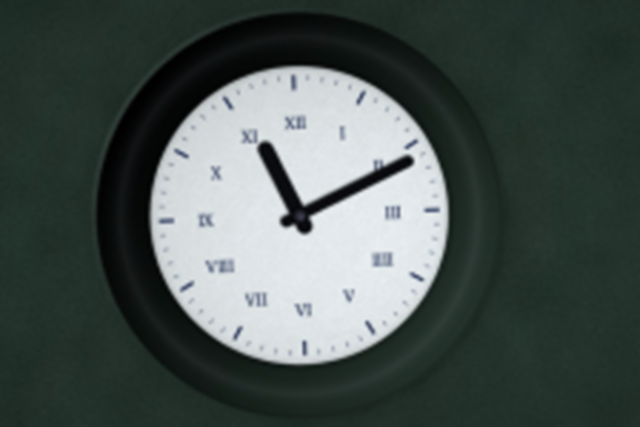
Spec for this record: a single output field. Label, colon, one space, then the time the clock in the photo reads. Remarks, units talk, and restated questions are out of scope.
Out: 11:11
